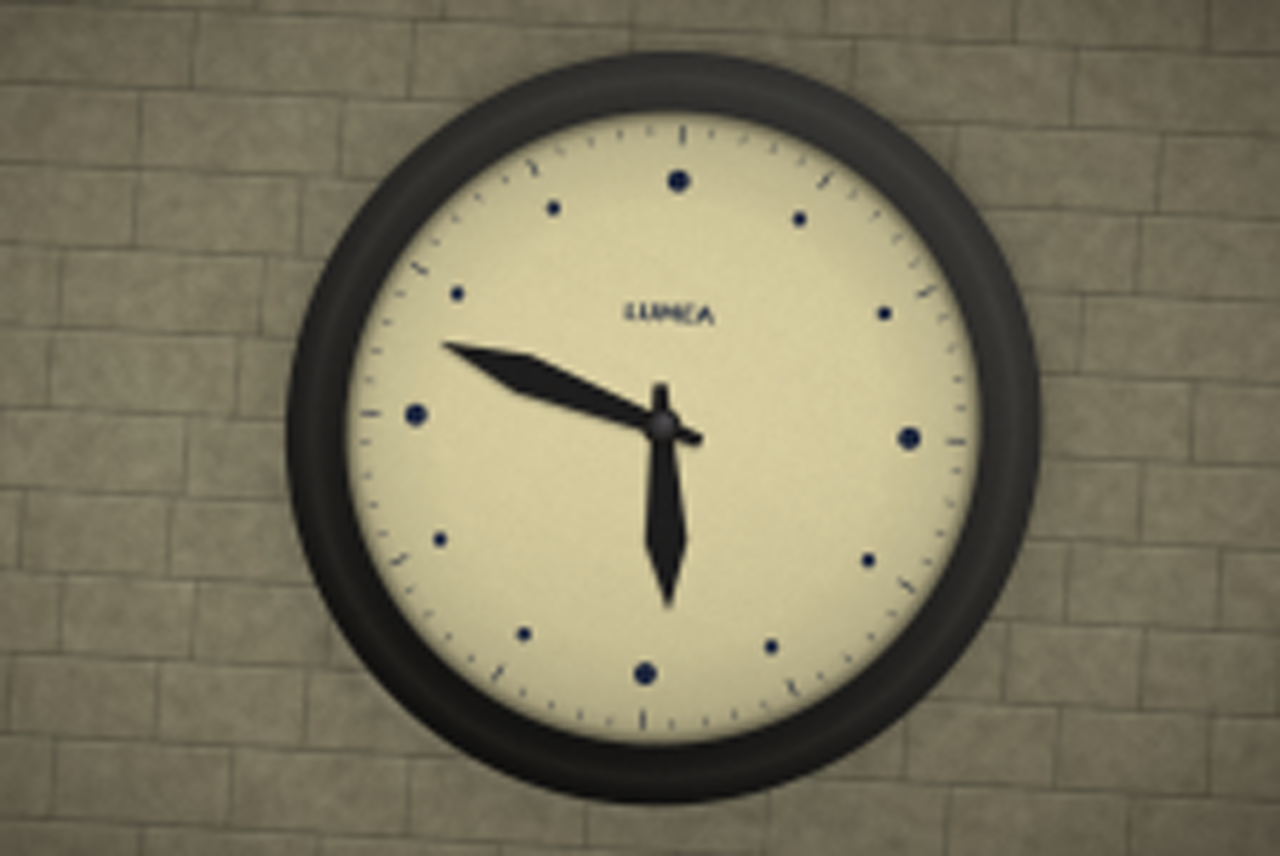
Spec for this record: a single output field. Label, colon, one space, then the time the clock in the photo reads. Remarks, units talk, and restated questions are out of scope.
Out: 5:48
